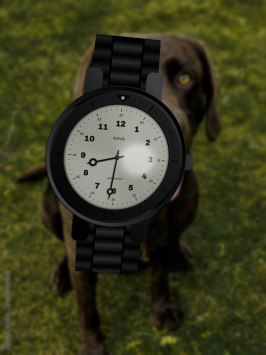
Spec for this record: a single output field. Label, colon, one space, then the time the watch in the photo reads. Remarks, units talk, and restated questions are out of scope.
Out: 8:31
